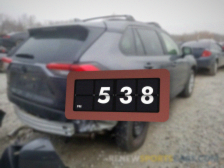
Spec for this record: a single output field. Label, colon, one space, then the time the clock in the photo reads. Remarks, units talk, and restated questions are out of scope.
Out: 5:38
